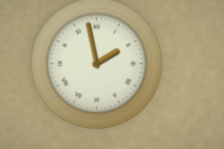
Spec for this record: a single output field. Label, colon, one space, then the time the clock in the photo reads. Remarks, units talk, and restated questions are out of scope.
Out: 1:58
